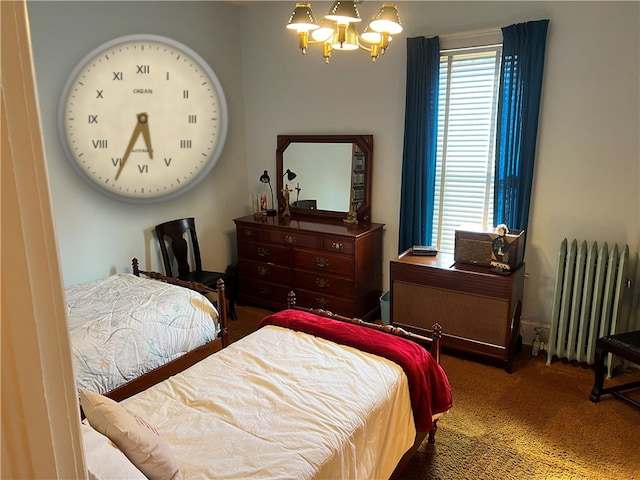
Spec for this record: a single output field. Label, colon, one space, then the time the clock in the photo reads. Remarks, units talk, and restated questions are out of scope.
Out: 5:34
